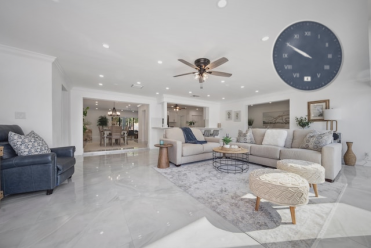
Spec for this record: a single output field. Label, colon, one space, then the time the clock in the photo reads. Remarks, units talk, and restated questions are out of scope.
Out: 9:50
